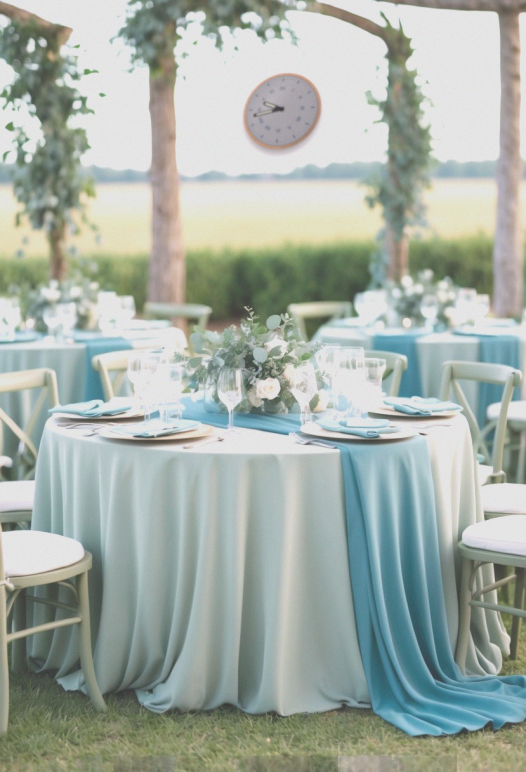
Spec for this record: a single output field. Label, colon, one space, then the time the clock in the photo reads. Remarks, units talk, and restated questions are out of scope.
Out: 9:43
